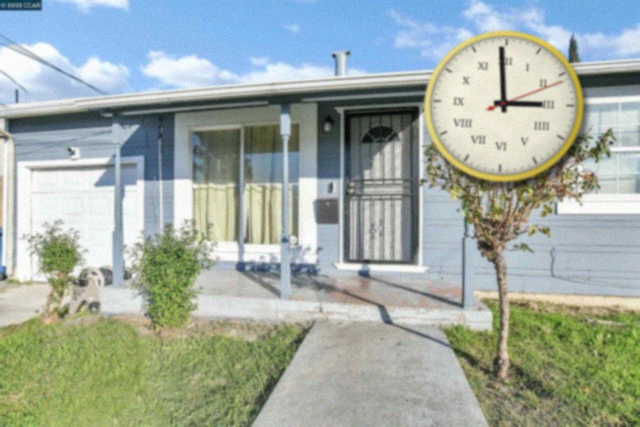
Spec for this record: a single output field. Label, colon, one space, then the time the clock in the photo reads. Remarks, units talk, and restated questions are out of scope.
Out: 2:59:11
